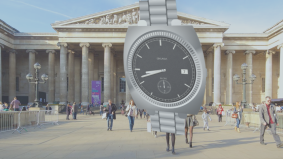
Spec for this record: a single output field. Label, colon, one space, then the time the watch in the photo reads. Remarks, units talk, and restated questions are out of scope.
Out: 8:42
